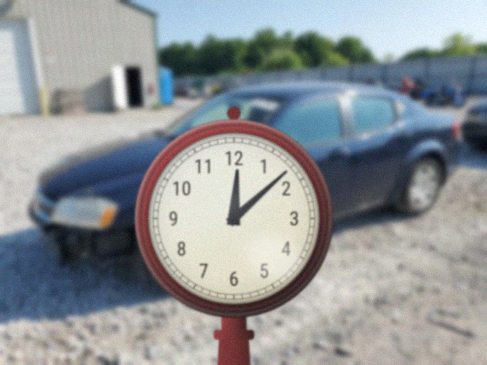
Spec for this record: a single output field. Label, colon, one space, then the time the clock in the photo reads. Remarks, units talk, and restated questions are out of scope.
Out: 12:08
